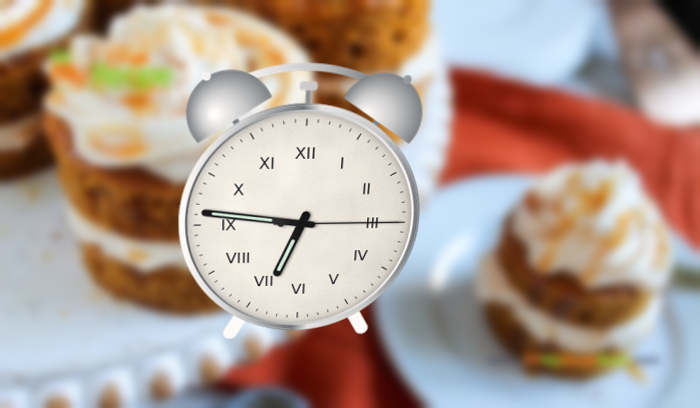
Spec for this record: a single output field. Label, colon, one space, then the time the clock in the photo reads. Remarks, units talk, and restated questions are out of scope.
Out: 6:46:15
